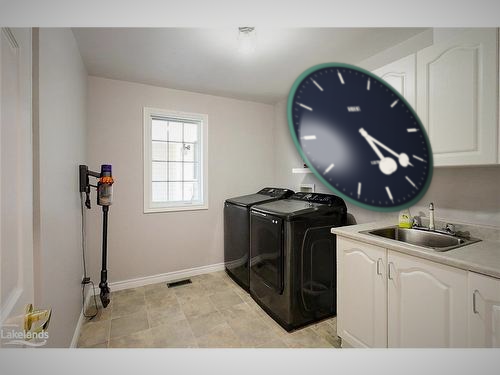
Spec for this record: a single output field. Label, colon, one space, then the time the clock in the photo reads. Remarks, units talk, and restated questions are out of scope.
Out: 5:22
